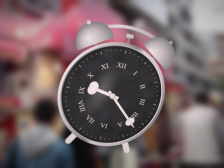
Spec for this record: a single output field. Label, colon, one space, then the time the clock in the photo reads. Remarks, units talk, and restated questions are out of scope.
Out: 9:22
